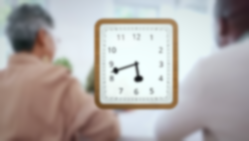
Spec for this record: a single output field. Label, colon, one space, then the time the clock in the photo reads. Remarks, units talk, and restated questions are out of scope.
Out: 5:42
